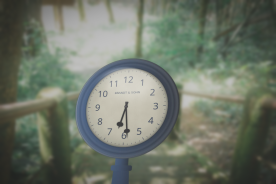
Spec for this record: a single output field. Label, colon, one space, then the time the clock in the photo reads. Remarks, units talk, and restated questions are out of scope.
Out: 6:29
